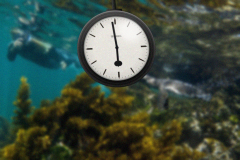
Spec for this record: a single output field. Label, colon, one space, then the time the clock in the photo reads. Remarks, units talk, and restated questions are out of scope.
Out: 5:59
